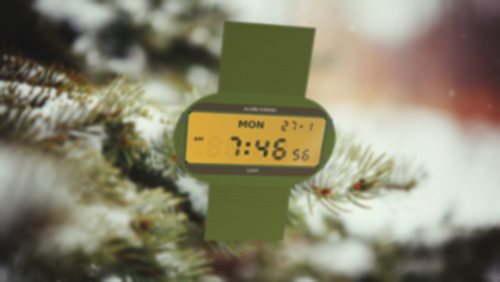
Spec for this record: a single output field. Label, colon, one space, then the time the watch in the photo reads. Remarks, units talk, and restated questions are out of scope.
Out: 7:46:56
